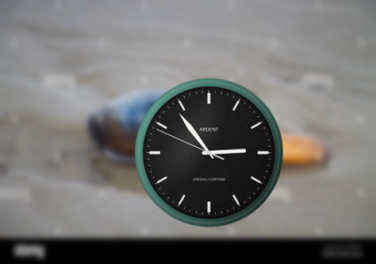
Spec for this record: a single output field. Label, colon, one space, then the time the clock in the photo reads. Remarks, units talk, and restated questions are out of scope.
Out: 2:53:49
